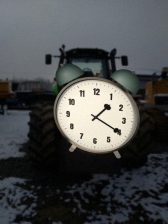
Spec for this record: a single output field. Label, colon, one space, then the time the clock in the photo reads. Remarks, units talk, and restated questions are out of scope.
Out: 1:20
